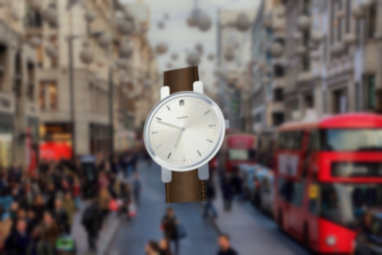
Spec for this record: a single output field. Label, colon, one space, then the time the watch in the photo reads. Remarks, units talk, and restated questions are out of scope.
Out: 6:49
